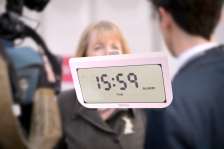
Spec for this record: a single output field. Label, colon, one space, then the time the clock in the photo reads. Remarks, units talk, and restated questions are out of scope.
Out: 15:59
